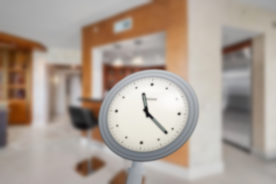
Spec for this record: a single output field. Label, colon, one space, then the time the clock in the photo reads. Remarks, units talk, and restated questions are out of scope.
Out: 11:22
